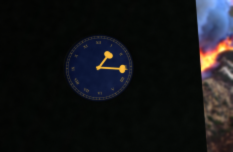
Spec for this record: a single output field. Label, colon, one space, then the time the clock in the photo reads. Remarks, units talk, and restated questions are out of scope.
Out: 1:16
